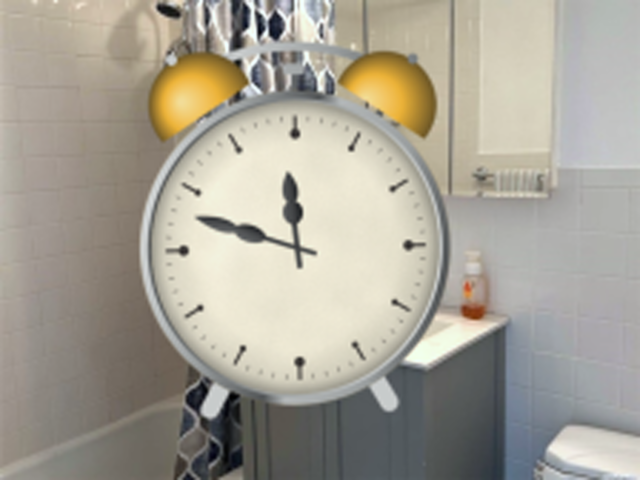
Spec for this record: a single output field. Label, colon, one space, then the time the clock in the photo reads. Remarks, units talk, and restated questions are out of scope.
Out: 11:48
